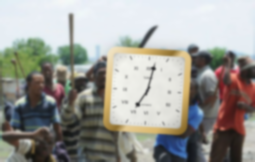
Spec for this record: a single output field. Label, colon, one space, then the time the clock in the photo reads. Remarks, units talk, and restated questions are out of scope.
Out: 7:02
